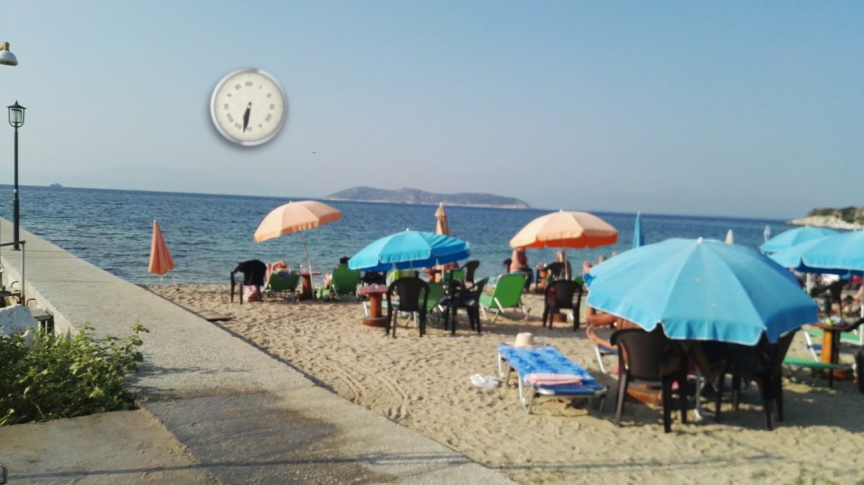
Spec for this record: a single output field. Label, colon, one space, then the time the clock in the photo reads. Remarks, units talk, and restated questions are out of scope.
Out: 6:32
